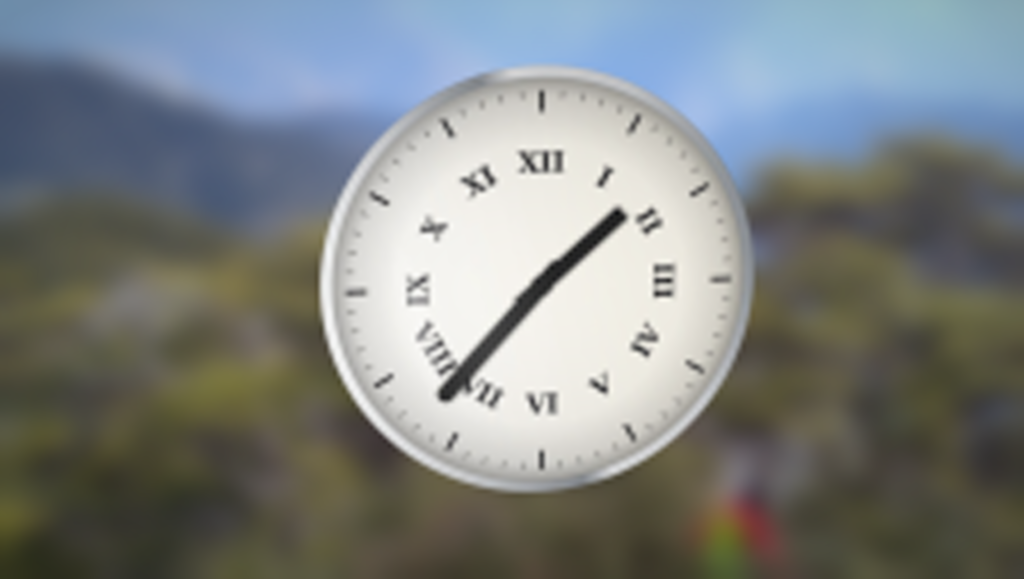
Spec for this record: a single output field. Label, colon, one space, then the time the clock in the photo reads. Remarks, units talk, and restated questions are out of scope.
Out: 1:37
